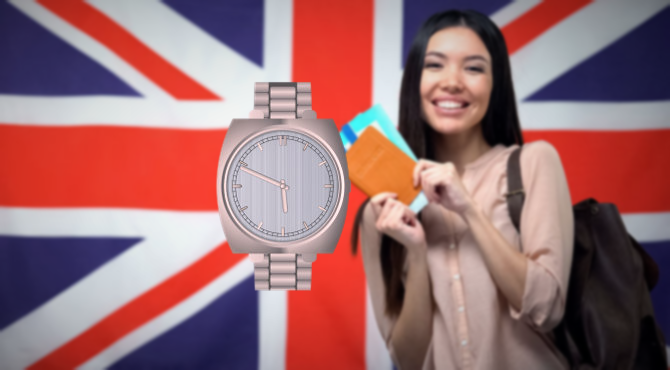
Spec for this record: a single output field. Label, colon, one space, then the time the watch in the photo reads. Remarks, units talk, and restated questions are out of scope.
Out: 5:49
